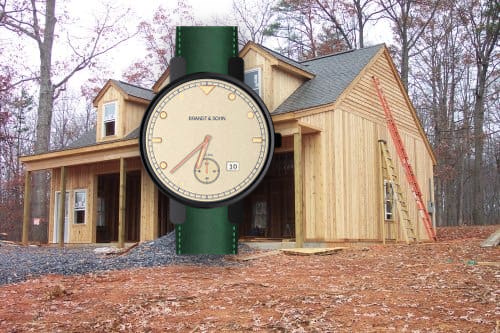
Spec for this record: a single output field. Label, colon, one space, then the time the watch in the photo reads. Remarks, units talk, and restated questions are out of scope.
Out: 6:38
